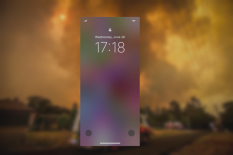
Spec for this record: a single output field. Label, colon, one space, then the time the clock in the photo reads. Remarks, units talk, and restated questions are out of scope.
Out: 17:18
